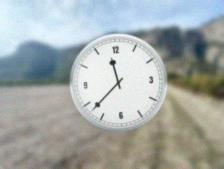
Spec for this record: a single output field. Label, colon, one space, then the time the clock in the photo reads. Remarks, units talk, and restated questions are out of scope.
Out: 11:38
